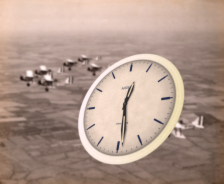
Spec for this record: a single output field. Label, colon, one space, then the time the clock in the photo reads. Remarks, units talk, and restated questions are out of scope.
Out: 12:29
